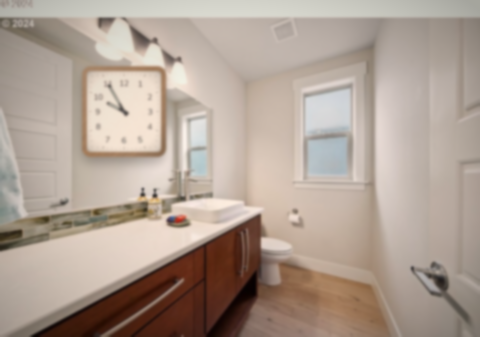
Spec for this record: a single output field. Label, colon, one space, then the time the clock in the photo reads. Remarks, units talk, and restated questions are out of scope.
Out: 9:55
